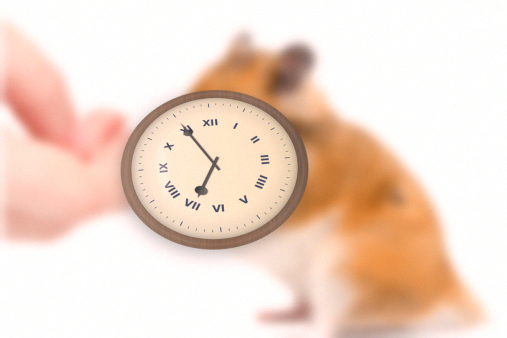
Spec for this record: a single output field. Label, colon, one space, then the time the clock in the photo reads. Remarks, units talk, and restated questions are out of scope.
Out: 6:55
